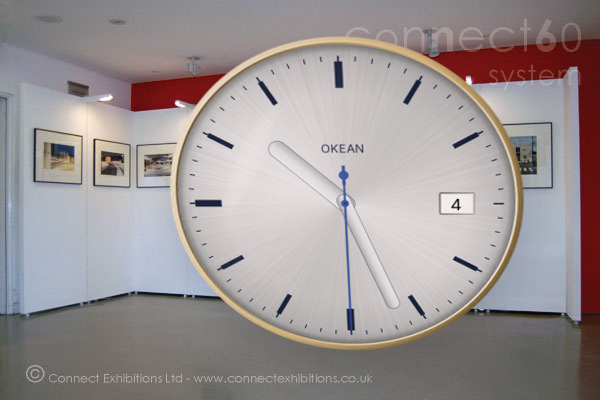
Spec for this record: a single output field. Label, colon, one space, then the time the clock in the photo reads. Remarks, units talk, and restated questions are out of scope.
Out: 10:26:30
